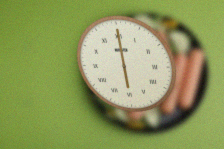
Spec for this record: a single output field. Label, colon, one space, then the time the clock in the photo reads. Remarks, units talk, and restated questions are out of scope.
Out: 6:00
